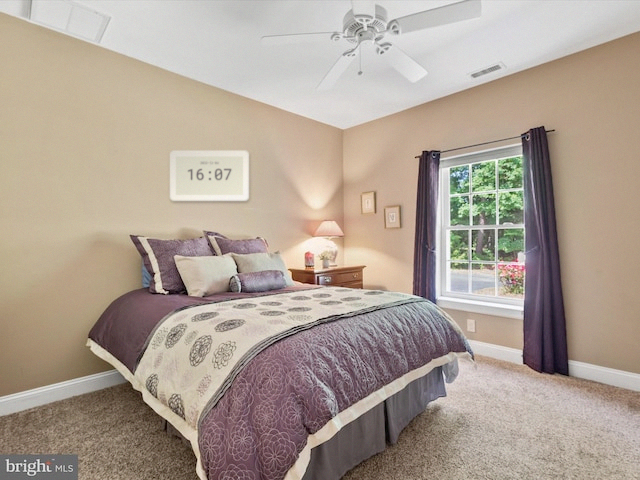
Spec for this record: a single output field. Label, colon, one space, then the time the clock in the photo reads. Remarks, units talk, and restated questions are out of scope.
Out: 16:07
